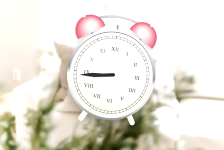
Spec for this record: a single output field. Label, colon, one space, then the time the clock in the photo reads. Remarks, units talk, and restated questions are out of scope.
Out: 8:44
